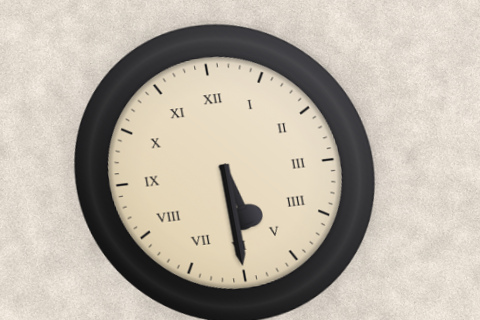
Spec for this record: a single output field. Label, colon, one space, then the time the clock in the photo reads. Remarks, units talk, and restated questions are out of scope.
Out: 5:30
